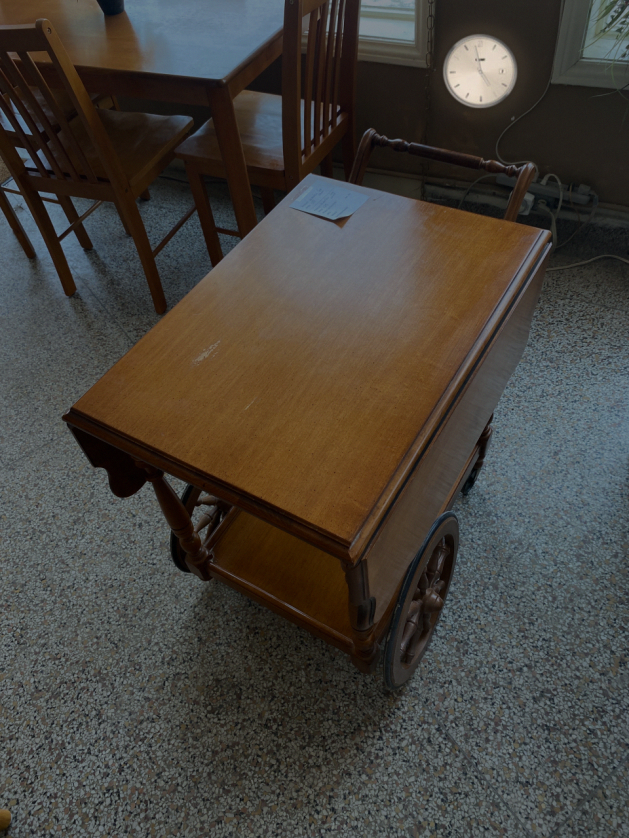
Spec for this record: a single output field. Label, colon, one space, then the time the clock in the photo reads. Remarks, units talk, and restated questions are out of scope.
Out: 4:58
